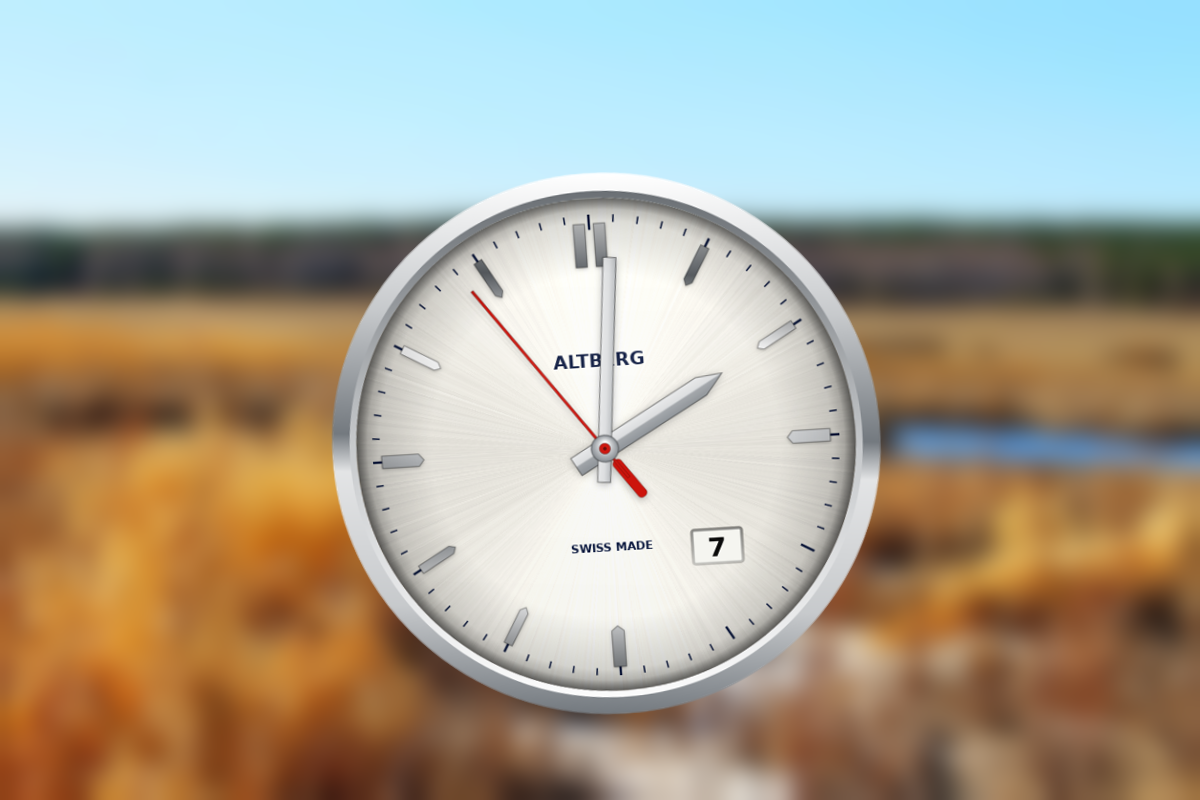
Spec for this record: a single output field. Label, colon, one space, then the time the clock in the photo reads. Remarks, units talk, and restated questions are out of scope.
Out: 2:00:54
